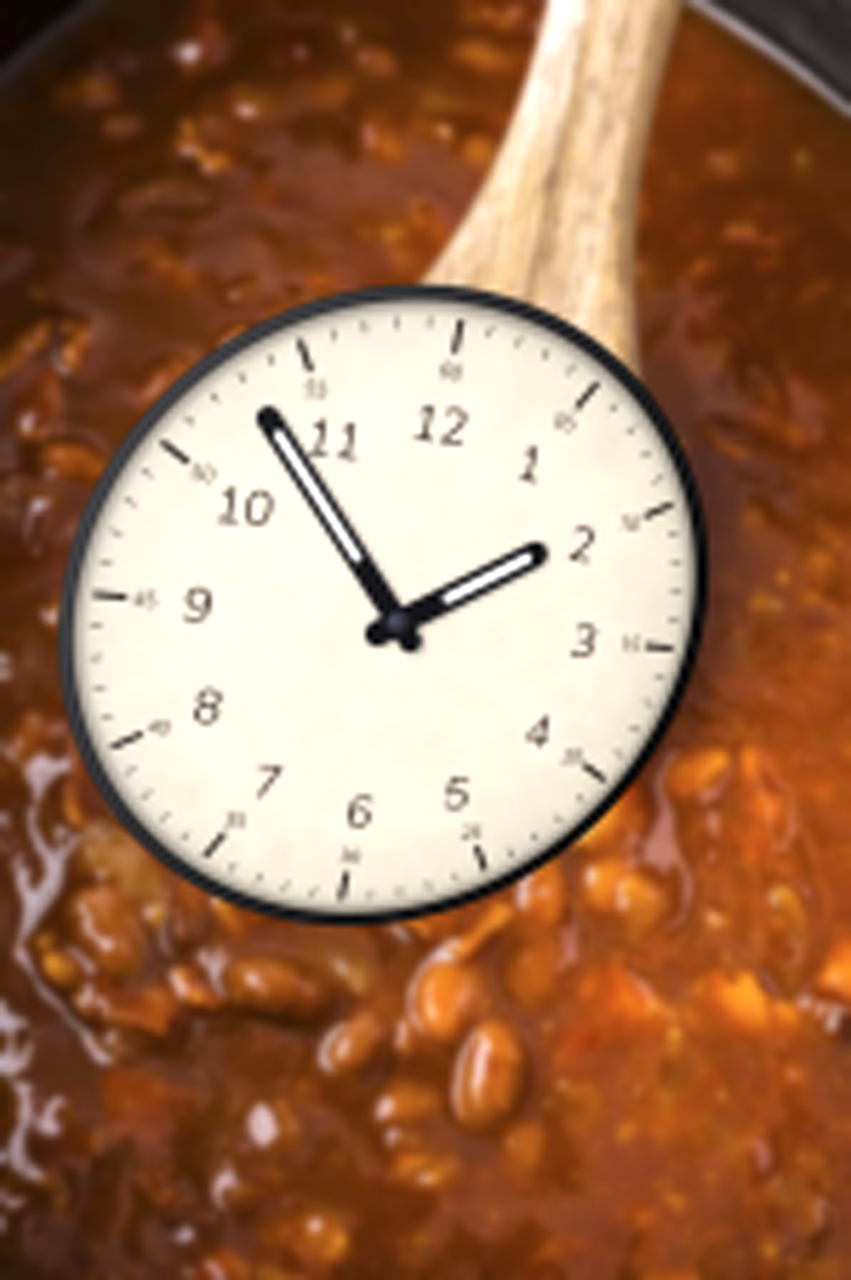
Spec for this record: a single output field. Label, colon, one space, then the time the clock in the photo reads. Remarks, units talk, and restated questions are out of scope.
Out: 1:53
